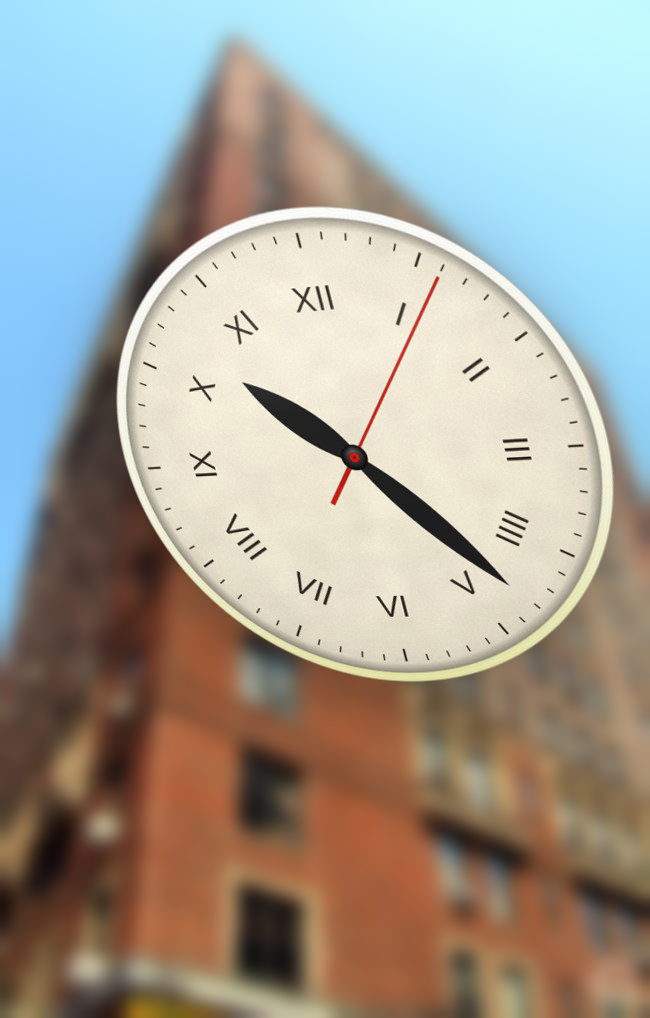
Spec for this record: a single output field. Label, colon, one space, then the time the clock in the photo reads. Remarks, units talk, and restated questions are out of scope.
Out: 10:23:06
